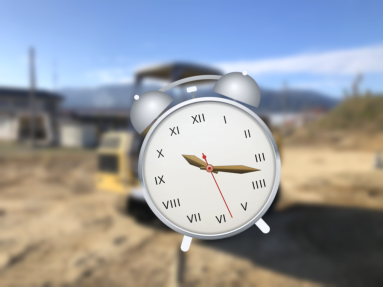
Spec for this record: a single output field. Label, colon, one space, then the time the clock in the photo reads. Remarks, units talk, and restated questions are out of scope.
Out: 10:17:28
